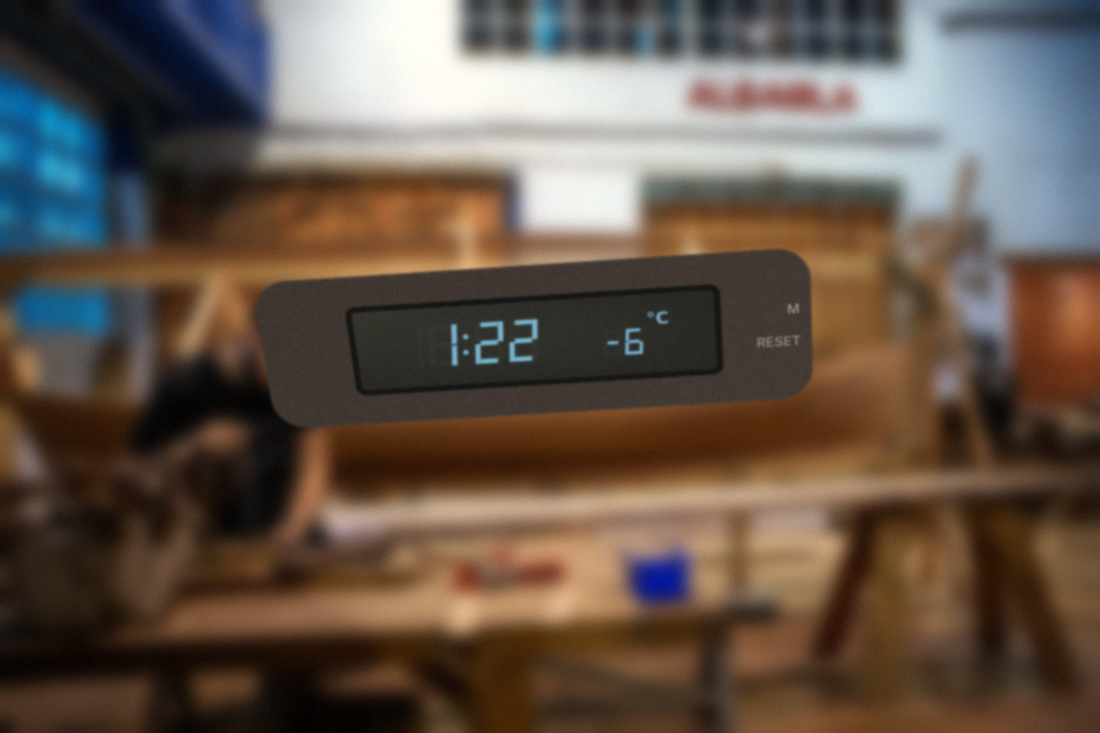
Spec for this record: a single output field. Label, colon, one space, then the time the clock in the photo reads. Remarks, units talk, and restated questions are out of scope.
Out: 1:22
